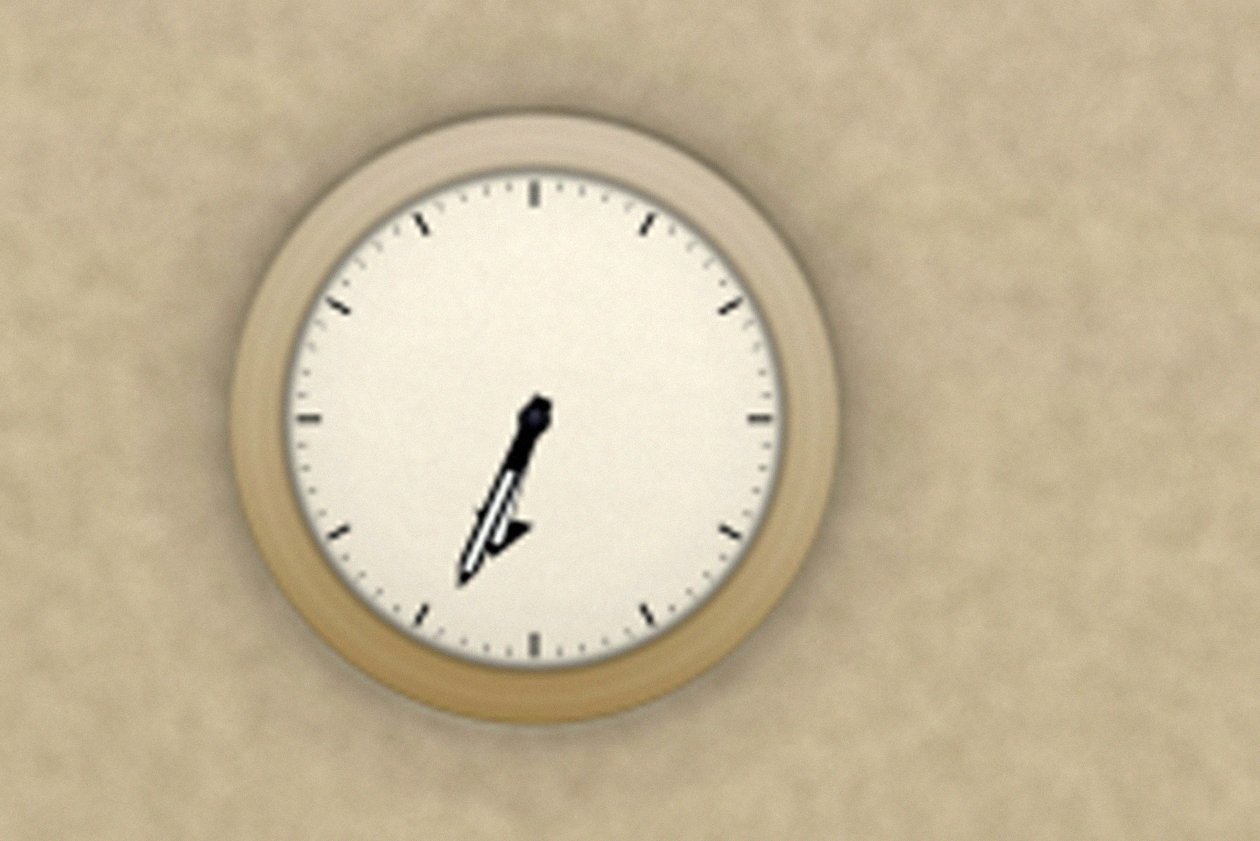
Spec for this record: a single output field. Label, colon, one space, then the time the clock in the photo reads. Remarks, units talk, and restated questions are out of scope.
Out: 6:34
